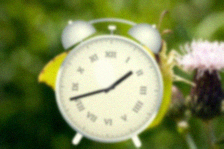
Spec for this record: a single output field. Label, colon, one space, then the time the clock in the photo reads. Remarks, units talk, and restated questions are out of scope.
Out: 1:42
